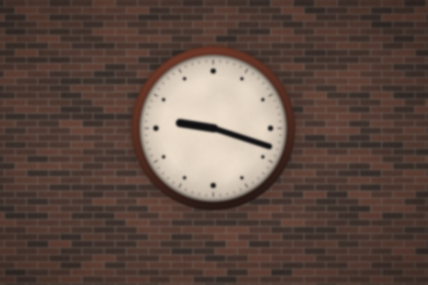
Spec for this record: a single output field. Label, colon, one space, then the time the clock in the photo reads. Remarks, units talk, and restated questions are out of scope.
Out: 9:18
